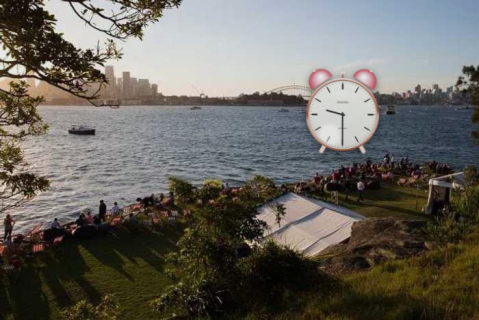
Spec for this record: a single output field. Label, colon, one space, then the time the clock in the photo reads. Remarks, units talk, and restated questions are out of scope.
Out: 9:30
